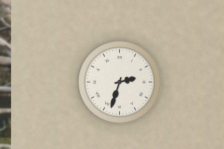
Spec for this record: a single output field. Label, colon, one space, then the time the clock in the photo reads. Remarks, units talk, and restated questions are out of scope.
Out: 2:33
